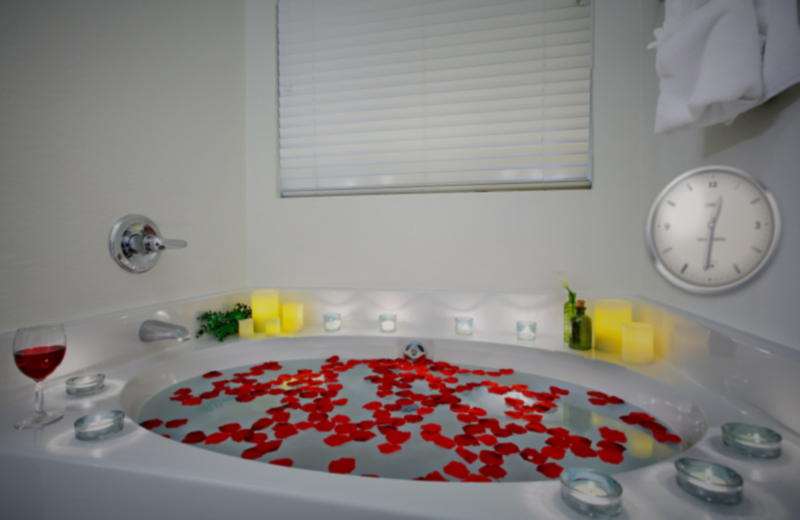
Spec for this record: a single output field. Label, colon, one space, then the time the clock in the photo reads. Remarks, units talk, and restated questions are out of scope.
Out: 12:31
